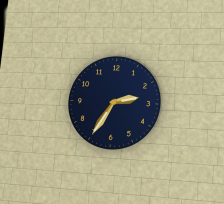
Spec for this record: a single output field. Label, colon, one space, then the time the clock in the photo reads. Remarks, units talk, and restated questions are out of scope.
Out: 2:35
